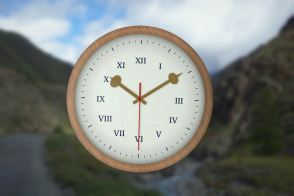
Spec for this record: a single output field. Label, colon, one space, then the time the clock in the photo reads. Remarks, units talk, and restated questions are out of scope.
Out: 10:09:30
